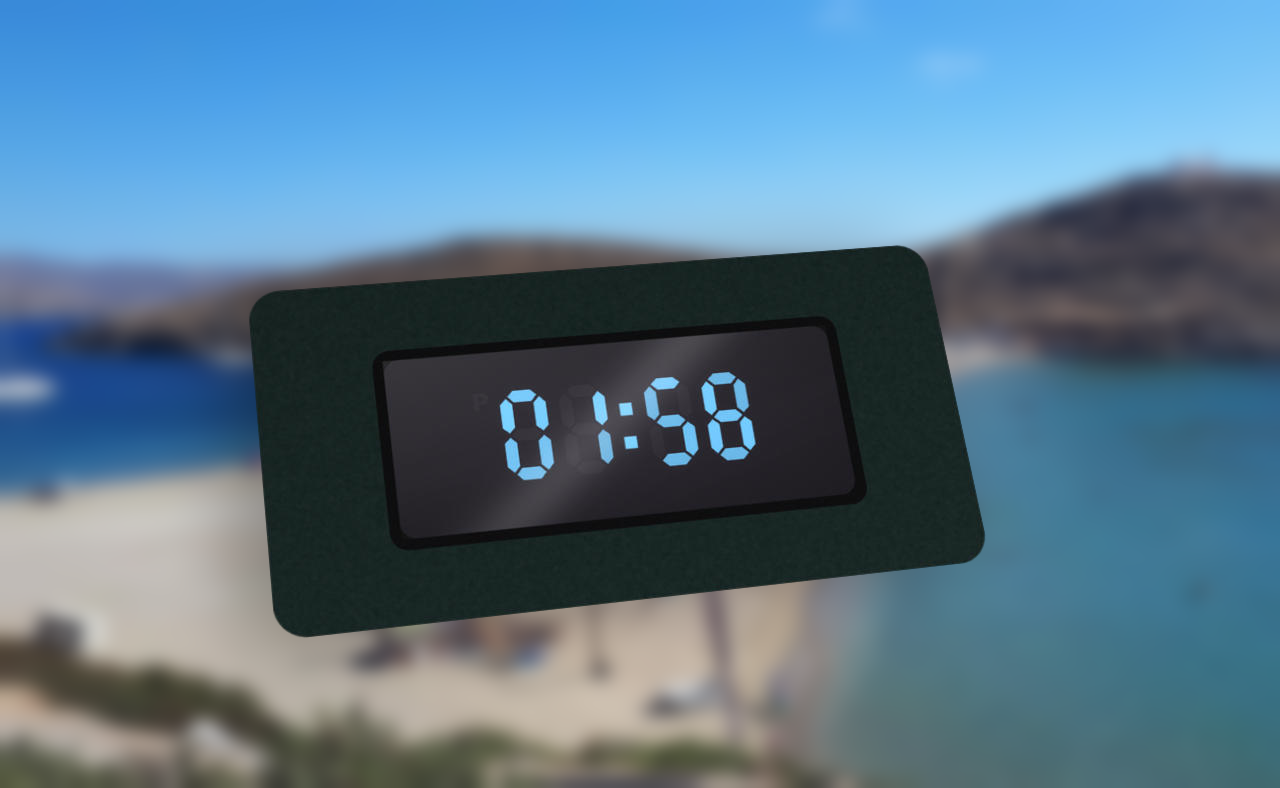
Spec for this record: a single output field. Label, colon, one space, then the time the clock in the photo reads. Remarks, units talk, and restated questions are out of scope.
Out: 1:58
